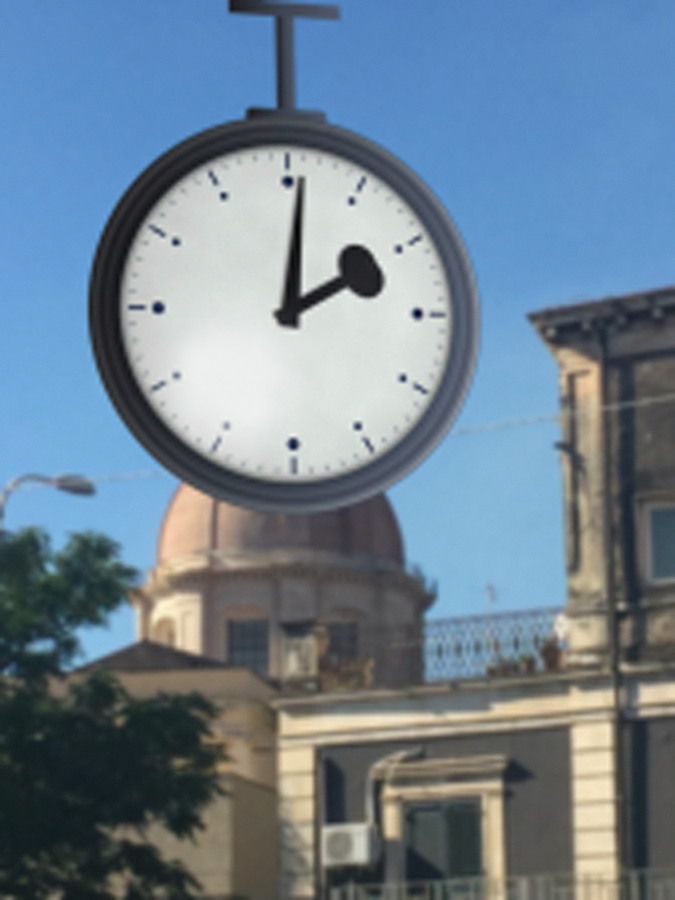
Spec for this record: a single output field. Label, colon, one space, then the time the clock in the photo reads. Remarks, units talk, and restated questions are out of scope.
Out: 2:01
